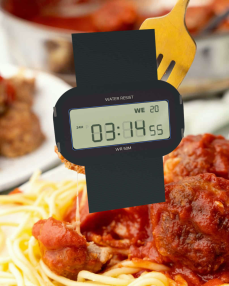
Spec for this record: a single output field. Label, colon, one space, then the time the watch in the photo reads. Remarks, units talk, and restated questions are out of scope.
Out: 3:14:55
